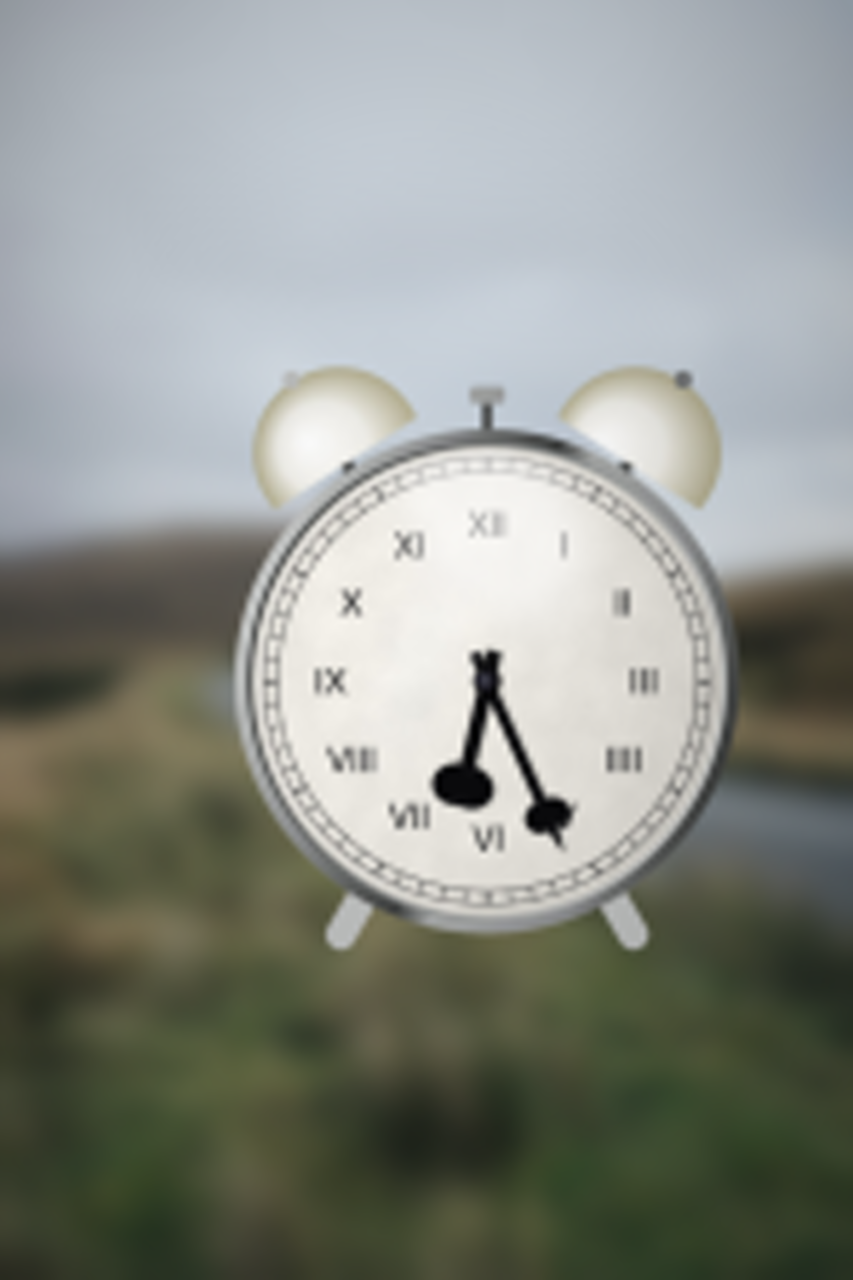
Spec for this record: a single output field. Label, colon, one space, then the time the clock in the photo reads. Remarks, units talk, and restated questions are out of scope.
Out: 6:26
